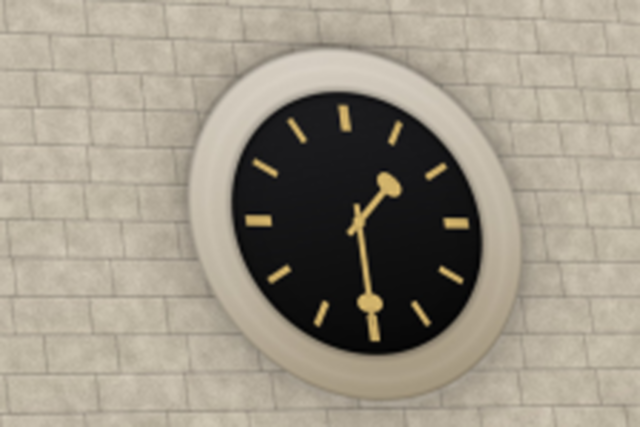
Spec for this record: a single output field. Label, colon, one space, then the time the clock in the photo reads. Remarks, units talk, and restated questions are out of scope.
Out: 1:30
